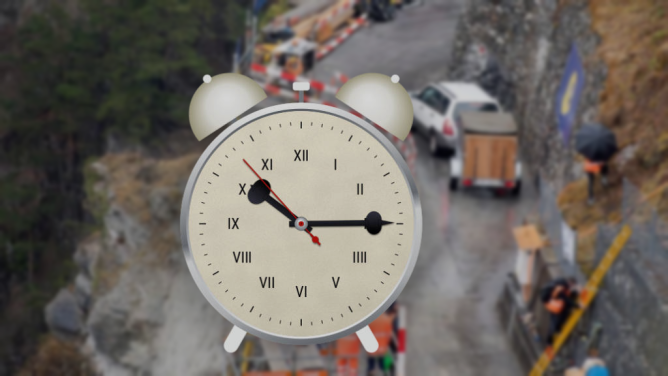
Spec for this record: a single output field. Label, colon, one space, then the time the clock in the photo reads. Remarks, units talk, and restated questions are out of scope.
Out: 10:14:53
